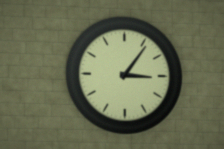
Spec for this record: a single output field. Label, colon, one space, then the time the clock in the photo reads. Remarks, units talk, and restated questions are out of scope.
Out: 3:06
